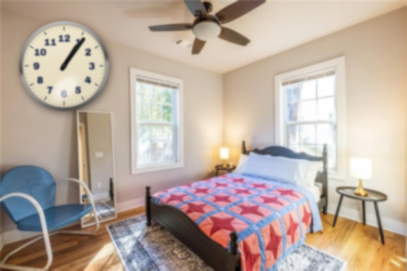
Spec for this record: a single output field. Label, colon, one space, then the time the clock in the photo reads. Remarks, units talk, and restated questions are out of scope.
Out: 1:06
